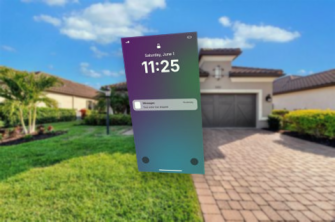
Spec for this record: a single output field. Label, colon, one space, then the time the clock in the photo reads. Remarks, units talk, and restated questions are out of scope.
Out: 11:25
